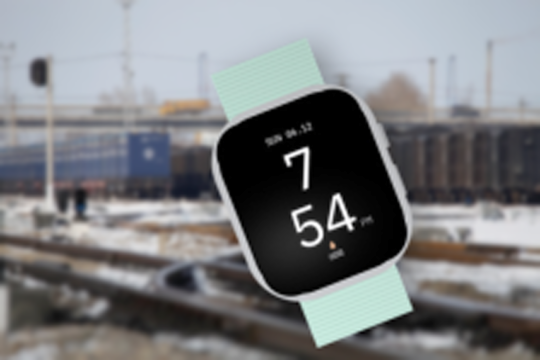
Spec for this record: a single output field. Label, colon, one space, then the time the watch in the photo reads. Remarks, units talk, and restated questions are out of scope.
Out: 7:54
